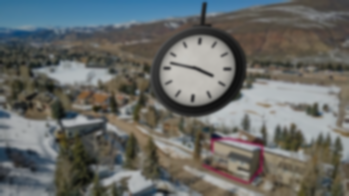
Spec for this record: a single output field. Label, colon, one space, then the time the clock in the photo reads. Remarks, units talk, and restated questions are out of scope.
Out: 3:47
